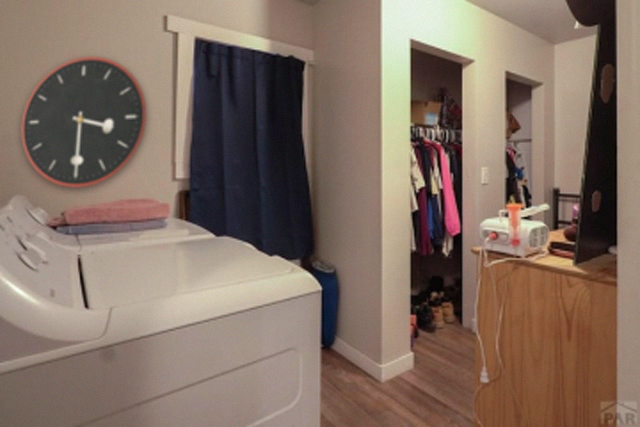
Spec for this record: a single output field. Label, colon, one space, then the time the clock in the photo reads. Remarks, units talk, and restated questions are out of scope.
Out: 3:30
